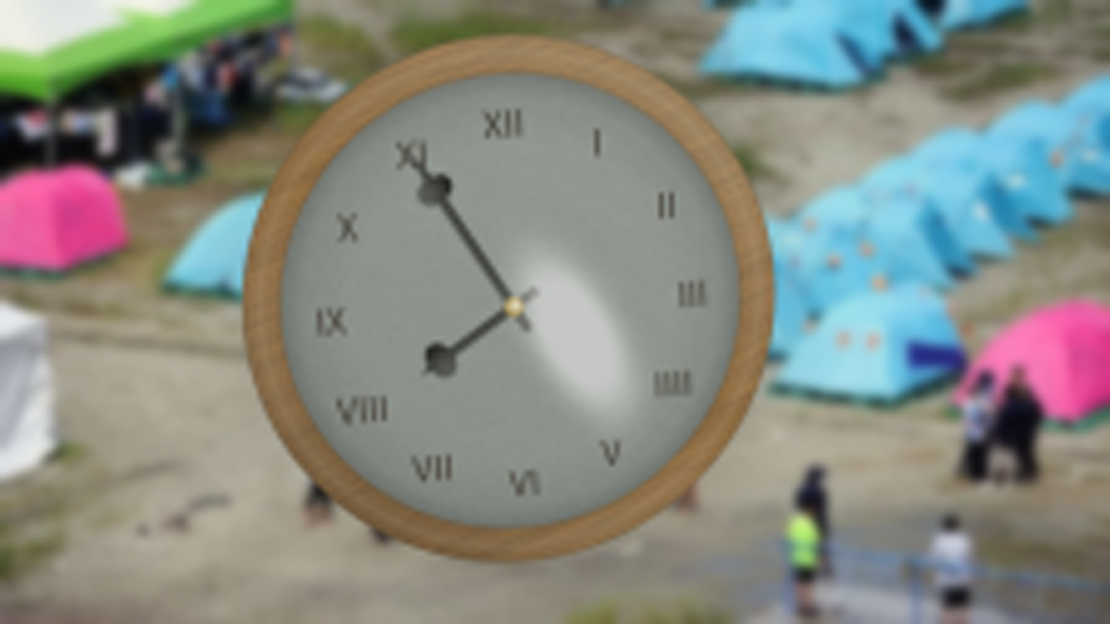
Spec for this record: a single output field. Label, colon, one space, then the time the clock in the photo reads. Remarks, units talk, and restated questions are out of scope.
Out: 7:55
